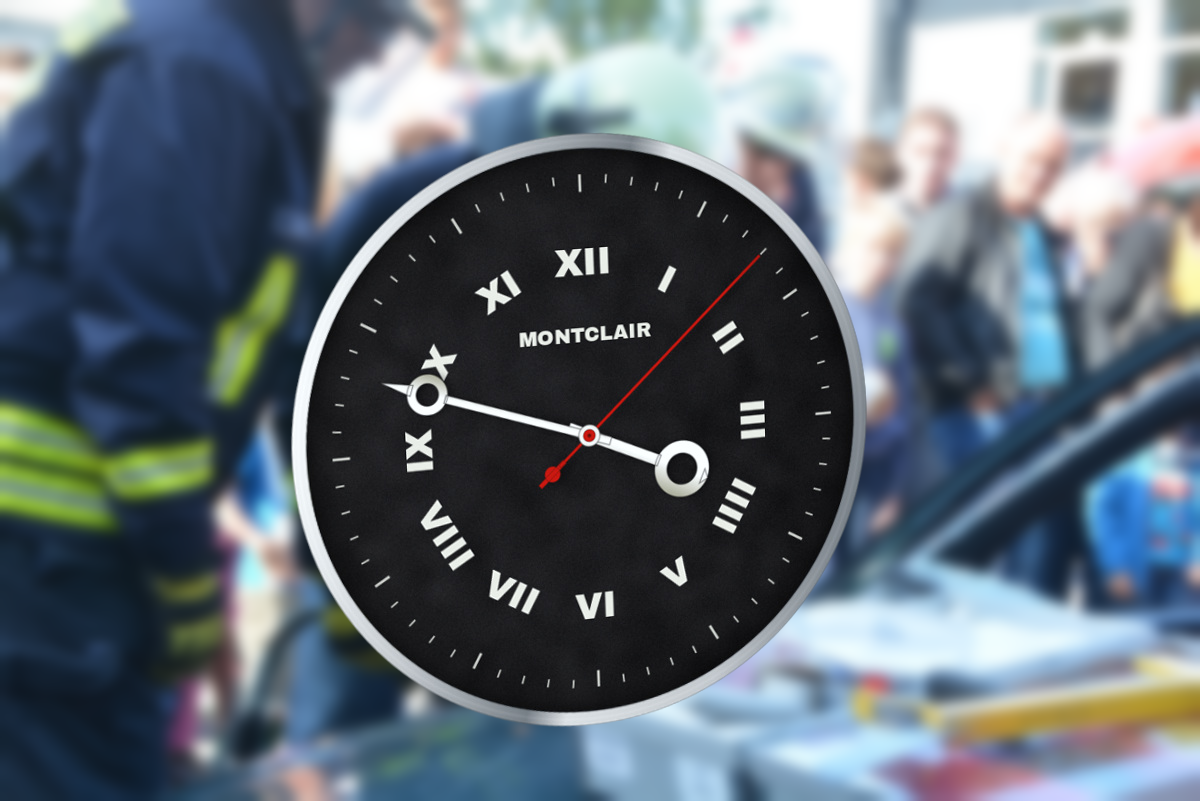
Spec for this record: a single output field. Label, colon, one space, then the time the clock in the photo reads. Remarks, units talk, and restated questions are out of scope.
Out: 3:48:08
